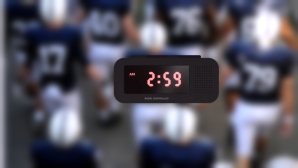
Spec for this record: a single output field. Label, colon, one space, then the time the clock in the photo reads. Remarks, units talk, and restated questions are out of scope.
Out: 2:59
